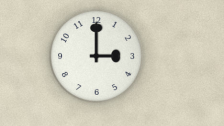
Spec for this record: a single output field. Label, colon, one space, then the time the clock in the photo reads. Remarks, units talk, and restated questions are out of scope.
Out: 3:00
